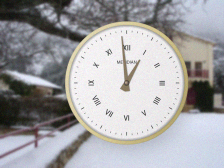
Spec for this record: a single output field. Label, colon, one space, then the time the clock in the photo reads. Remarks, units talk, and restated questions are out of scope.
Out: 12:59
